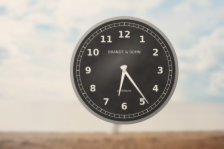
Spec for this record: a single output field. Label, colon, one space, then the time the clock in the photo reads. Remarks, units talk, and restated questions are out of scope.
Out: 6:24
